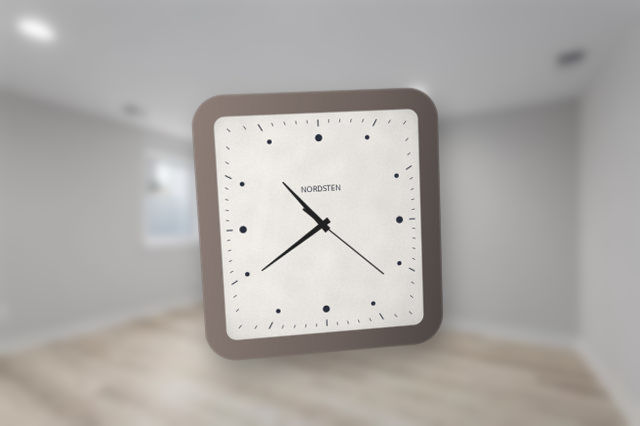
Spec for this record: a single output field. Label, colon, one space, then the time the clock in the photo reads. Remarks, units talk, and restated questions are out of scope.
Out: 10:39:22
